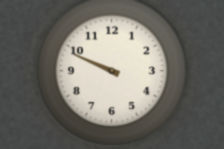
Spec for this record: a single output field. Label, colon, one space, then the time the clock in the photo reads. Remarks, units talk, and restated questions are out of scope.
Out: 9:49
